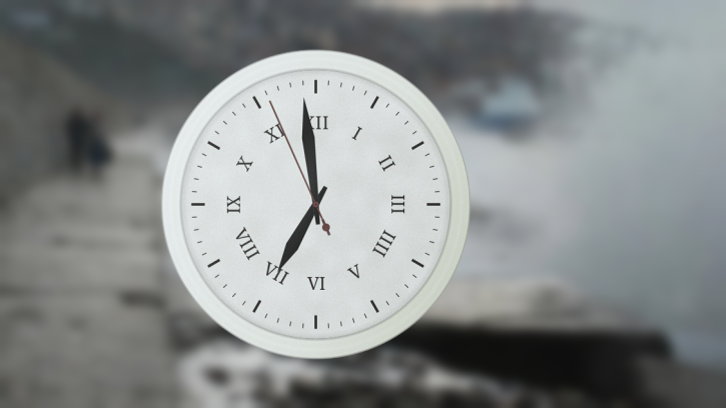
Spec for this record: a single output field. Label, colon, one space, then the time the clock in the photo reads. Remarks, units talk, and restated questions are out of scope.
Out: 6:58:56
